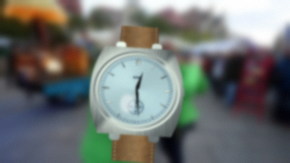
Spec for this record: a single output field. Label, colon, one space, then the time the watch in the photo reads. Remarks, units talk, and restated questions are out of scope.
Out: 12:29
